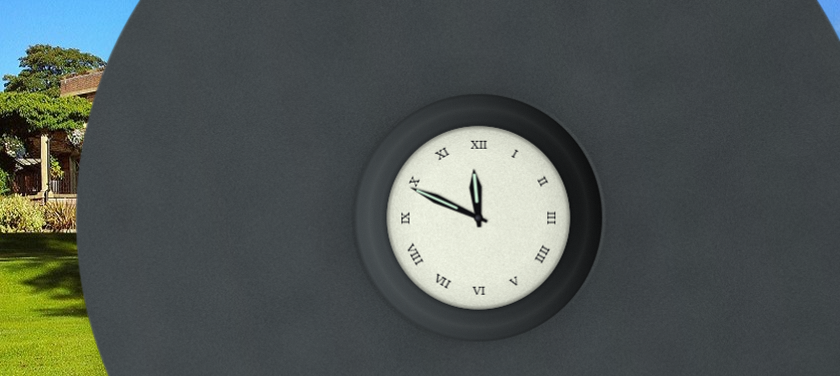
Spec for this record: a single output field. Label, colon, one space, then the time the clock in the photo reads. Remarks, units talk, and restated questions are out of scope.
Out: 11:49
